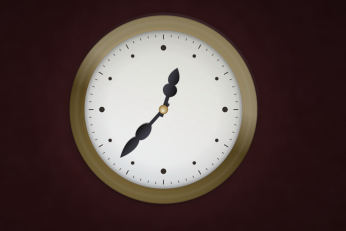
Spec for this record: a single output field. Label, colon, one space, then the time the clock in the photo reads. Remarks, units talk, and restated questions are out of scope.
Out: 12:37
